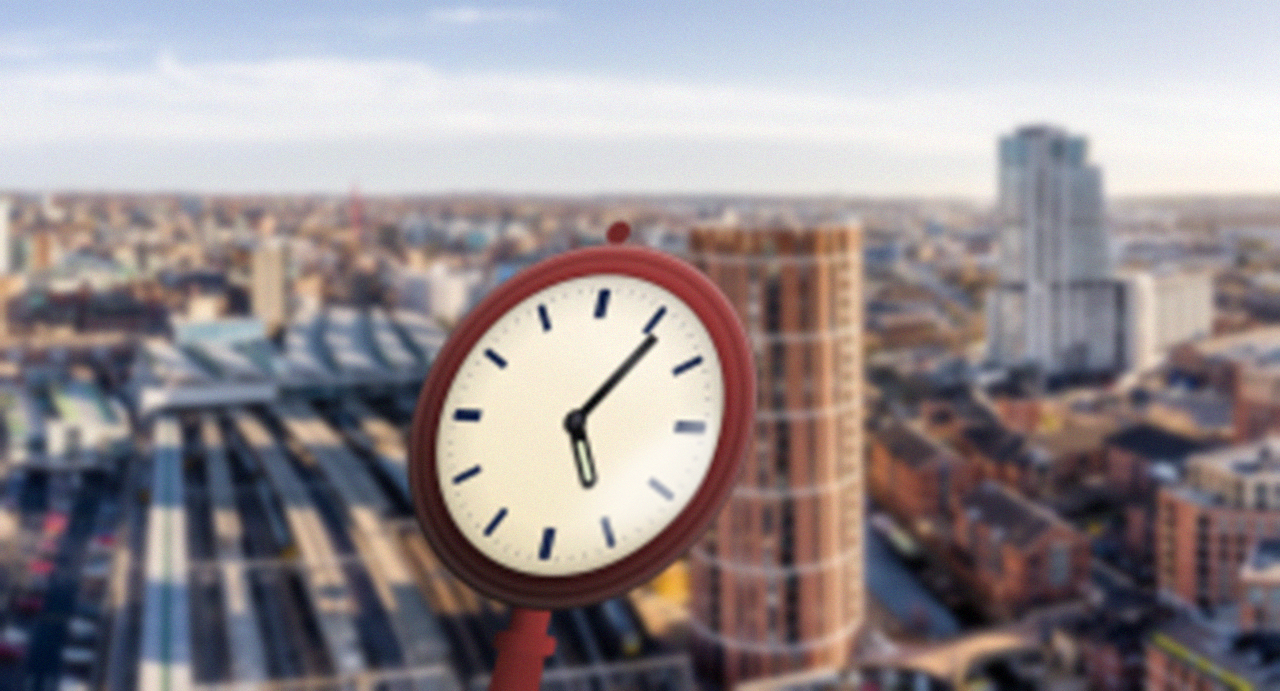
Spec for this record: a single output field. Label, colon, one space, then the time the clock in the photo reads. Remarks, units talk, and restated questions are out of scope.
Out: 5:06
